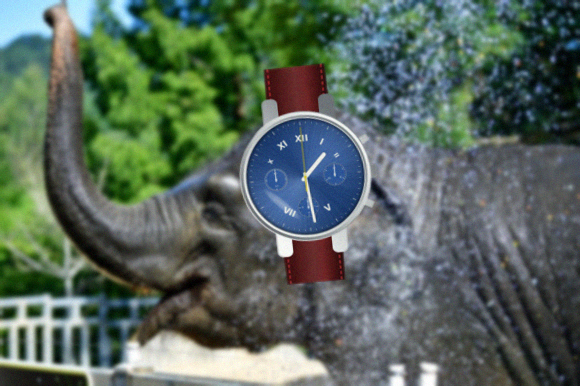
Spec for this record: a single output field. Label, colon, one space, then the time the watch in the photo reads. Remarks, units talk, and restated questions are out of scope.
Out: 1:29
